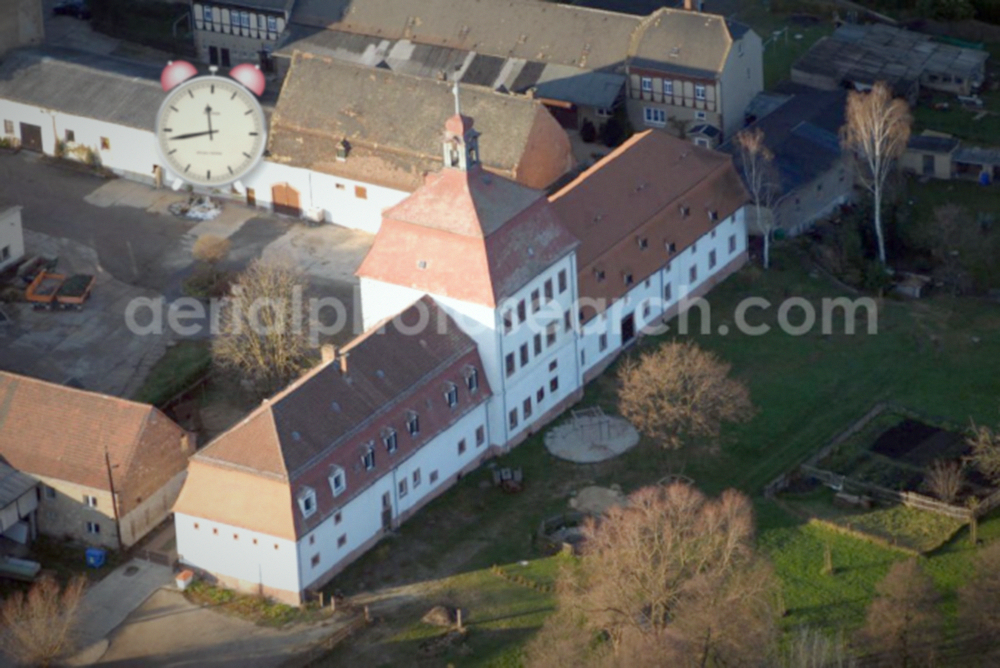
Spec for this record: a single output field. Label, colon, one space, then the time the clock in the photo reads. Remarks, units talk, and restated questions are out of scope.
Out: 11:43
